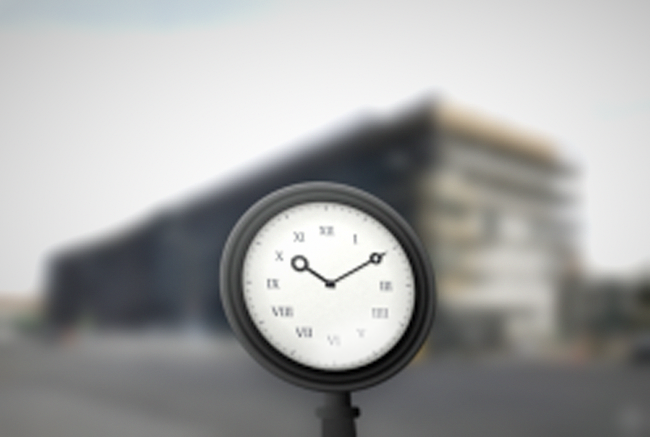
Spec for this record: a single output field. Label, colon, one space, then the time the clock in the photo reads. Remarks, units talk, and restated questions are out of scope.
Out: 10:10
